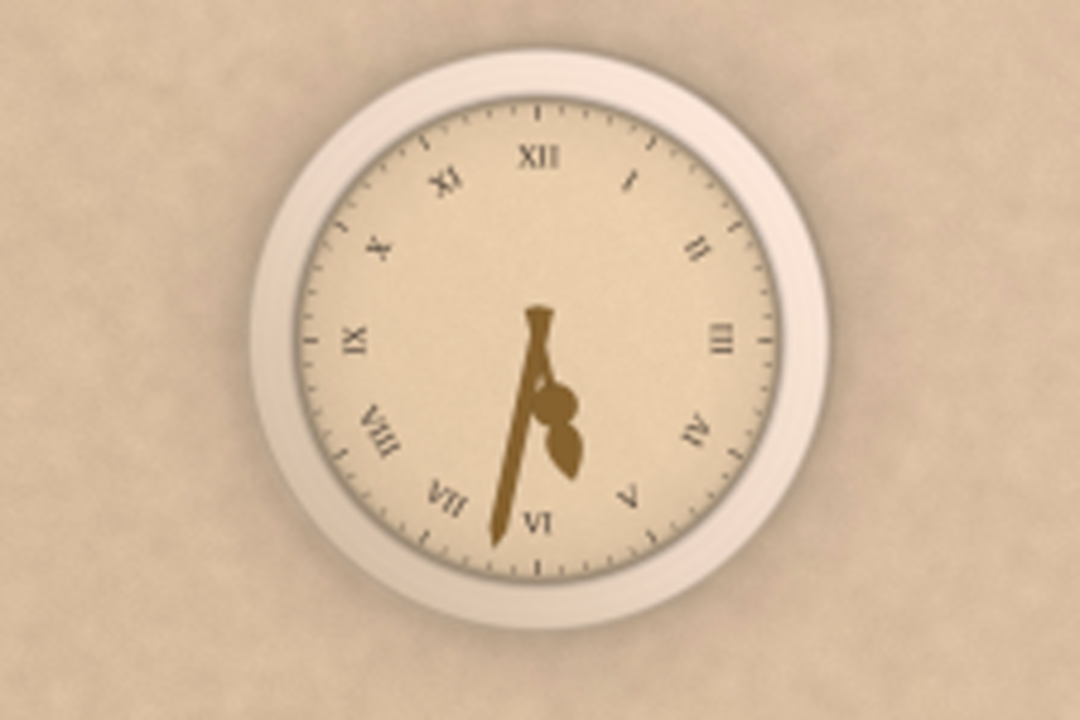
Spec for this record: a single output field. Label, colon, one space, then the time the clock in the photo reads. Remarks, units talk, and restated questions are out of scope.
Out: 5:32
